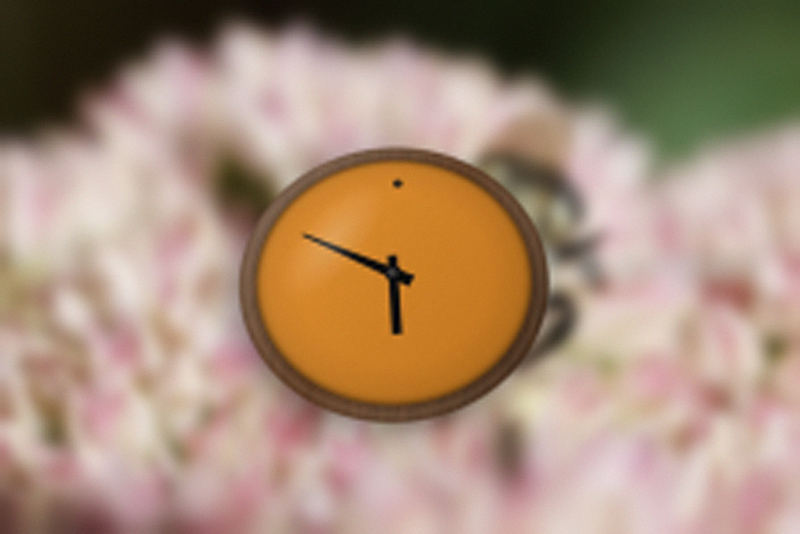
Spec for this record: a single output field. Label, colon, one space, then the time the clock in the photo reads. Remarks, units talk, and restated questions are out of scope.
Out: 5:49
